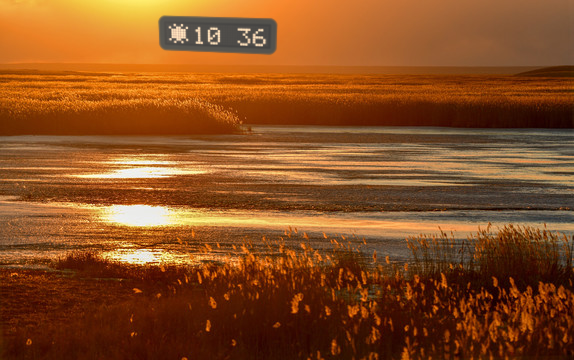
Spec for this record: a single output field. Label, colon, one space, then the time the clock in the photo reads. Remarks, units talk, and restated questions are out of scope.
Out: 10:36
